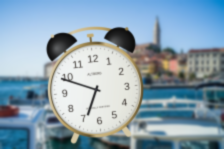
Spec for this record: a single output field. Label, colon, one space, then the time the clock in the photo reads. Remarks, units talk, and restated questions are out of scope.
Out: 6:49
